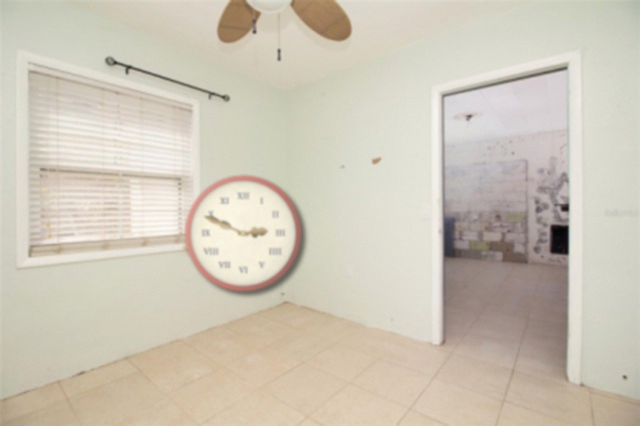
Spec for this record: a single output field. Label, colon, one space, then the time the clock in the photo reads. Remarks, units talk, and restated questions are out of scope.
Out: 2:49
